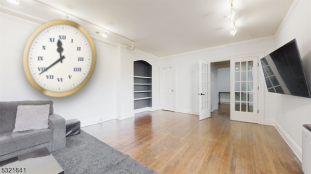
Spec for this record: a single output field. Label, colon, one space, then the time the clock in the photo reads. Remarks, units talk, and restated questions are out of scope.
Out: 11:39
